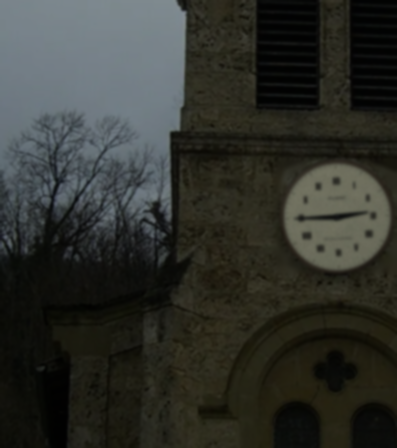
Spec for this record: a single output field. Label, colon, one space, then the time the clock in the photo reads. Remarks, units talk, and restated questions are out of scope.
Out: 2:45
